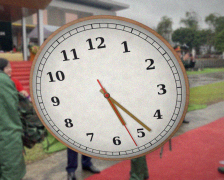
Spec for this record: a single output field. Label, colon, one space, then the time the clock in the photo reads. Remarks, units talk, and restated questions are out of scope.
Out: 5:23:27
